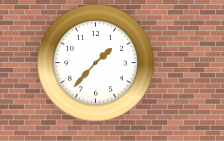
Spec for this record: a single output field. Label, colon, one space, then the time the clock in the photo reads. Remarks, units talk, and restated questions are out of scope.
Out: 1:37
